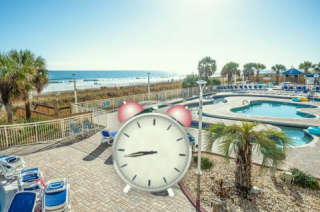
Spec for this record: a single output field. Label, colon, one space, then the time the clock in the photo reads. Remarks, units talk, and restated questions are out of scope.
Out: 8:43
